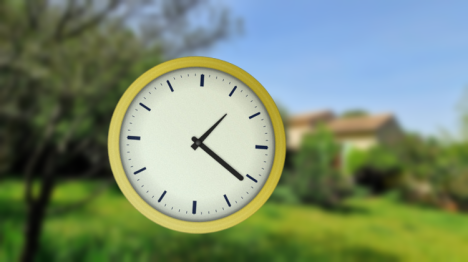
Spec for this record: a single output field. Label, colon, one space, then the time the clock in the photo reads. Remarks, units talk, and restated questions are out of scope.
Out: 1:21
